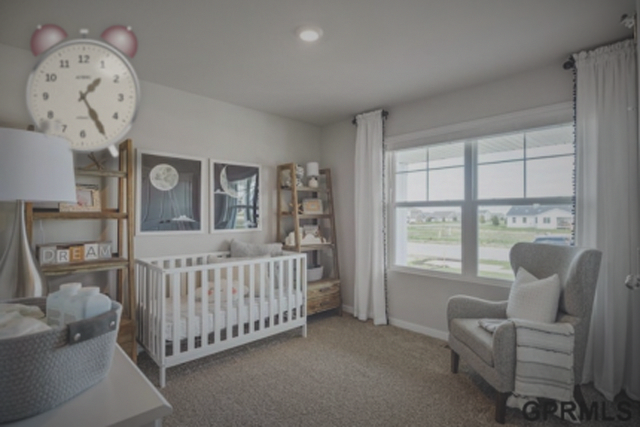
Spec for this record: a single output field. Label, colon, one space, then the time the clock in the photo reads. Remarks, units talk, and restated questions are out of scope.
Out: 1:25
